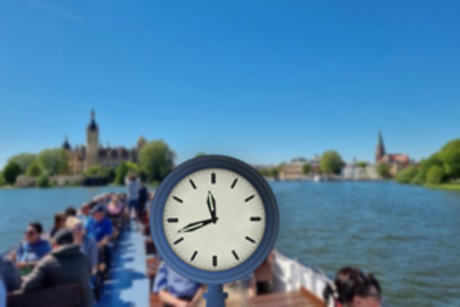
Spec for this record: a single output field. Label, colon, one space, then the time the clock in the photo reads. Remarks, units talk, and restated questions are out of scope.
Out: 11:42
